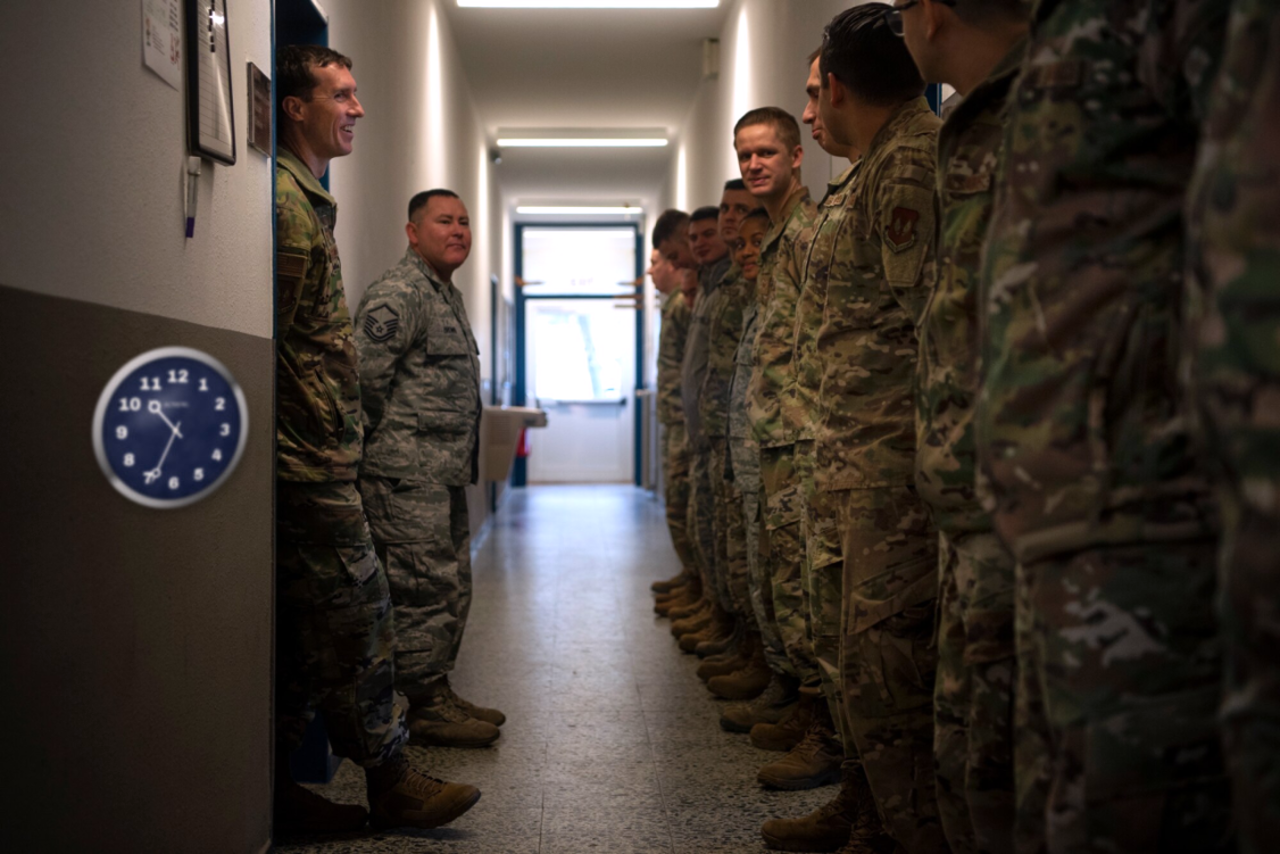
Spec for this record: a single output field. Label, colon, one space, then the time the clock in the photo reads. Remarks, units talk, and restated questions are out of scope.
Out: 10:34
